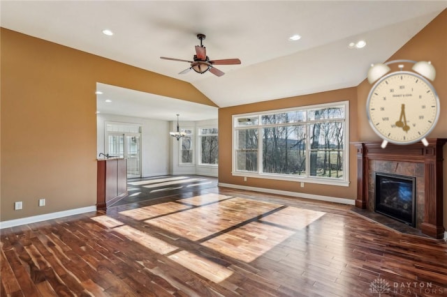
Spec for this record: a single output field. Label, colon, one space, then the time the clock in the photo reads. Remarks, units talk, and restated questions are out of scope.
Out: 6:29
